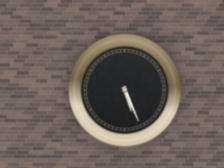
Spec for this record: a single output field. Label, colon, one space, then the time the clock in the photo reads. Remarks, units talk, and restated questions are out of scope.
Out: 5:26
